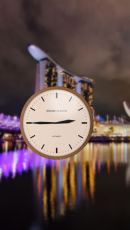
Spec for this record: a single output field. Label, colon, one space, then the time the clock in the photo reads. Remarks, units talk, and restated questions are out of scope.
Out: 2:45
